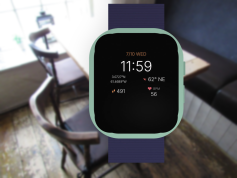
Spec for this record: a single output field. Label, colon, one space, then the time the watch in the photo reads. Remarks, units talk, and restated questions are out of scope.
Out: 11:59
